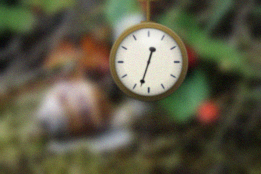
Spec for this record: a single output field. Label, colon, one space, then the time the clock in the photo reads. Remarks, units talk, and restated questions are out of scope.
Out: 12:33
